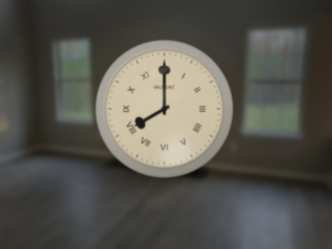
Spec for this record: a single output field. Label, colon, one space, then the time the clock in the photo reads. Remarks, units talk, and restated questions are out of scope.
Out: 8:00
